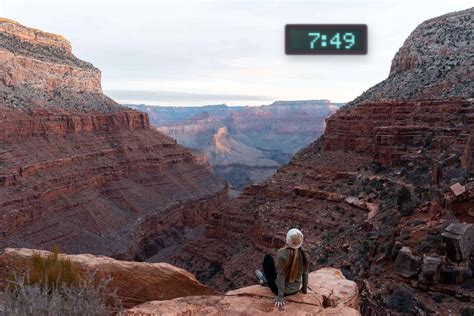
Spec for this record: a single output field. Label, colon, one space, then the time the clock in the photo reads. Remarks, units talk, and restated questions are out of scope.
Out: 7:49
